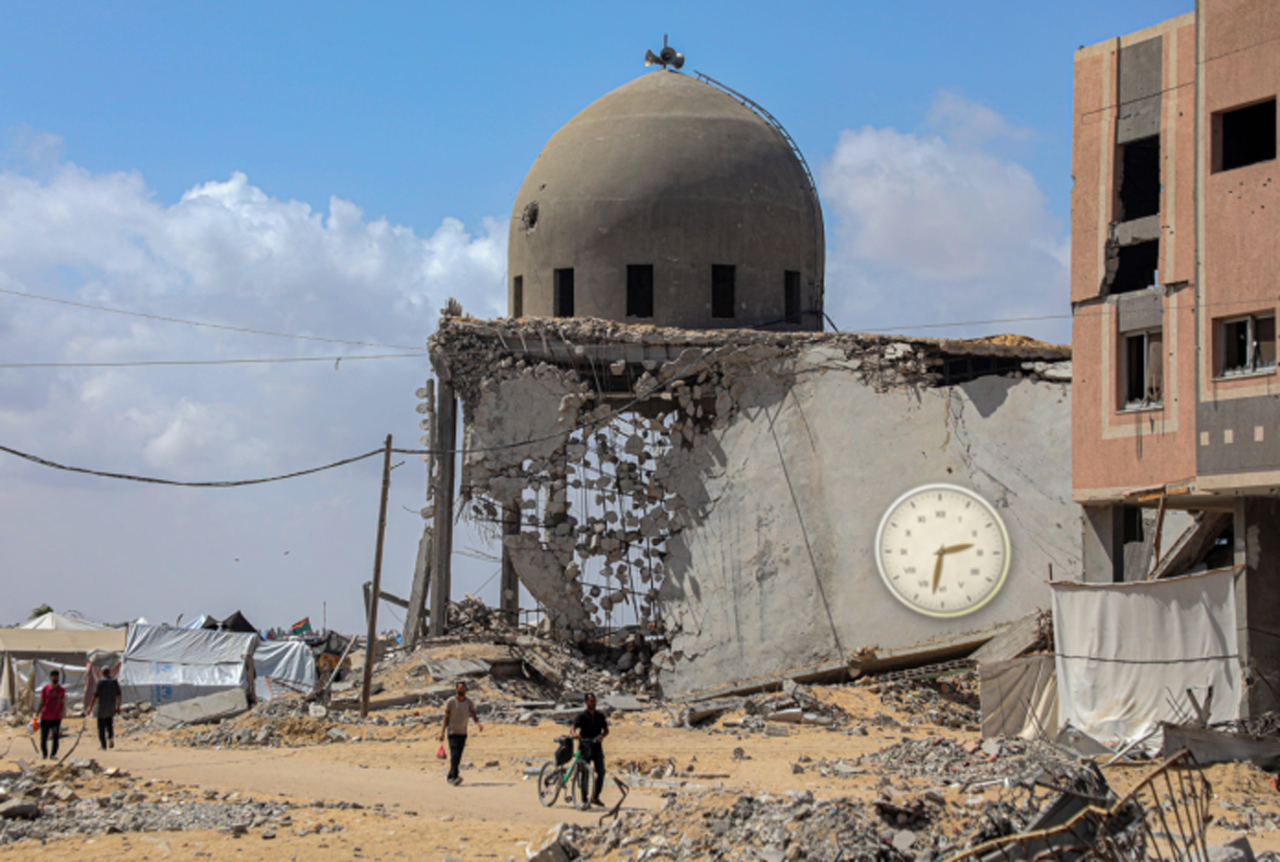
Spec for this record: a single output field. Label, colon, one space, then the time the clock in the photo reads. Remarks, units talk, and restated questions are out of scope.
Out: 2:32
